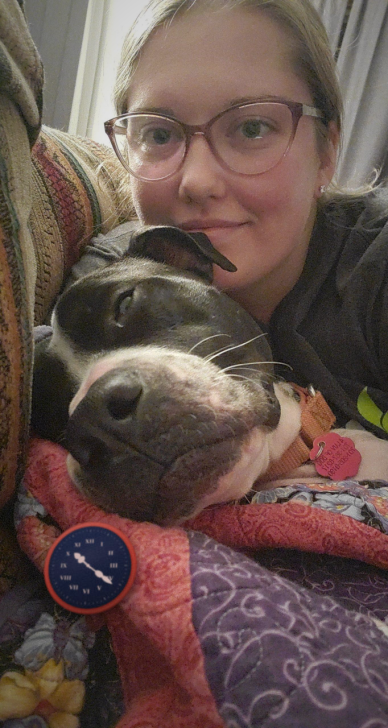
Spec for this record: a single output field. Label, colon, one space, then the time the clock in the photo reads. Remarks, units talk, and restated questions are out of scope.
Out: 10:21
